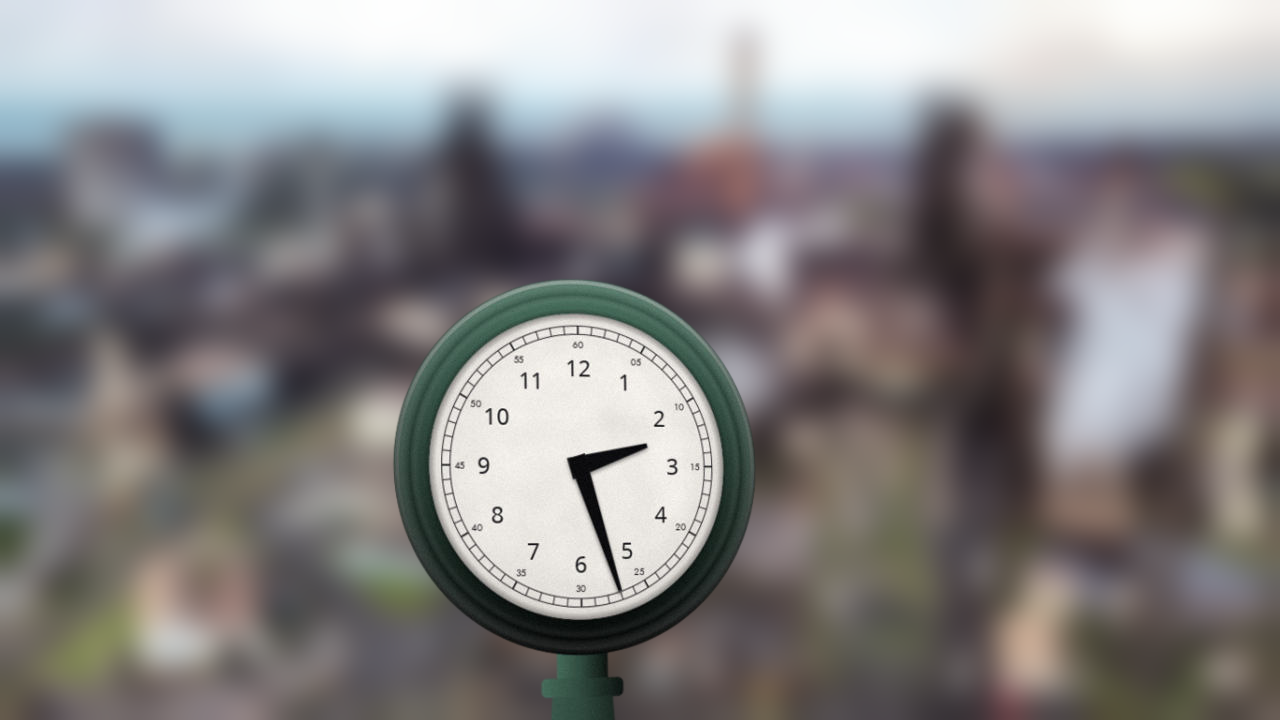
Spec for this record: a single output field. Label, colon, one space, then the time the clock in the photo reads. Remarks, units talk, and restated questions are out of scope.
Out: 2:27
